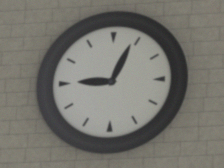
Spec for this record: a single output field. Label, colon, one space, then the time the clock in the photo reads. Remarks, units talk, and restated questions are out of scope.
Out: 9:04
